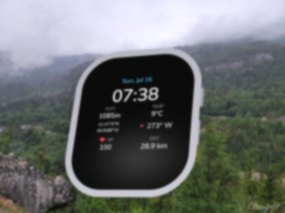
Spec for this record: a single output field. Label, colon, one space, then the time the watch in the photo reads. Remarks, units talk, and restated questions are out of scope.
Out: 7:38
